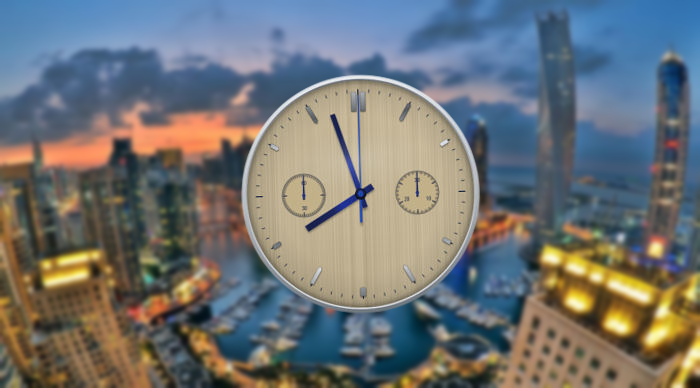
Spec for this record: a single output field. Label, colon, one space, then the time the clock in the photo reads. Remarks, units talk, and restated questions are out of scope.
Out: 7:57
